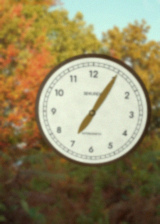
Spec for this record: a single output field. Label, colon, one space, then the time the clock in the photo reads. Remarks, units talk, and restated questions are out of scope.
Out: 7:05
